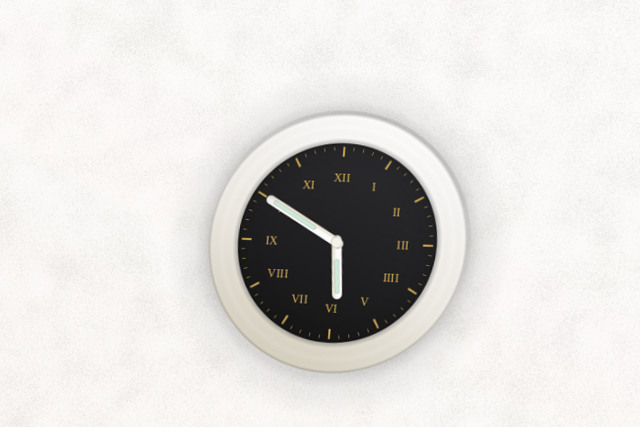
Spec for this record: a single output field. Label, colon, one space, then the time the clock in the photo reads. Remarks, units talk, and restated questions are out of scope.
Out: 5:50
